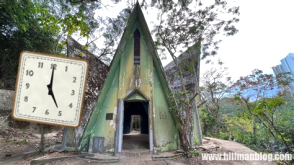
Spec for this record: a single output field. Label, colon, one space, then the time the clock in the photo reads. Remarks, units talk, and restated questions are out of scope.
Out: 5:00
